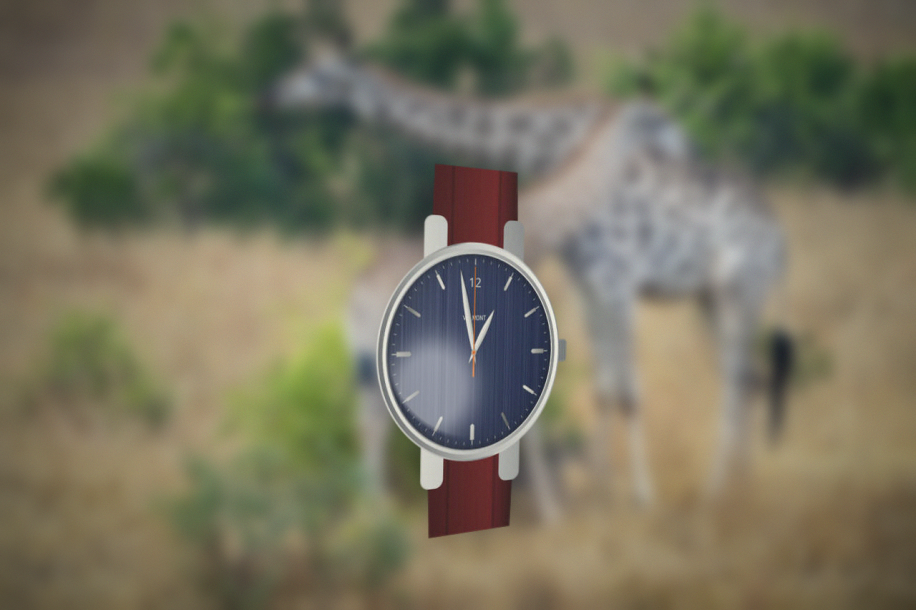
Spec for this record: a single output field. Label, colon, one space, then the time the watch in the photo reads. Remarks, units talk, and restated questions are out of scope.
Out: 12:58:00
